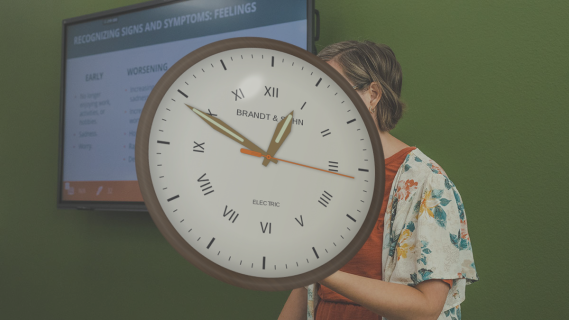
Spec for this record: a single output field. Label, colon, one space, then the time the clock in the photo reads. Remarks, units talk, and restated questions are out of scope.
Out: 12:49:16
